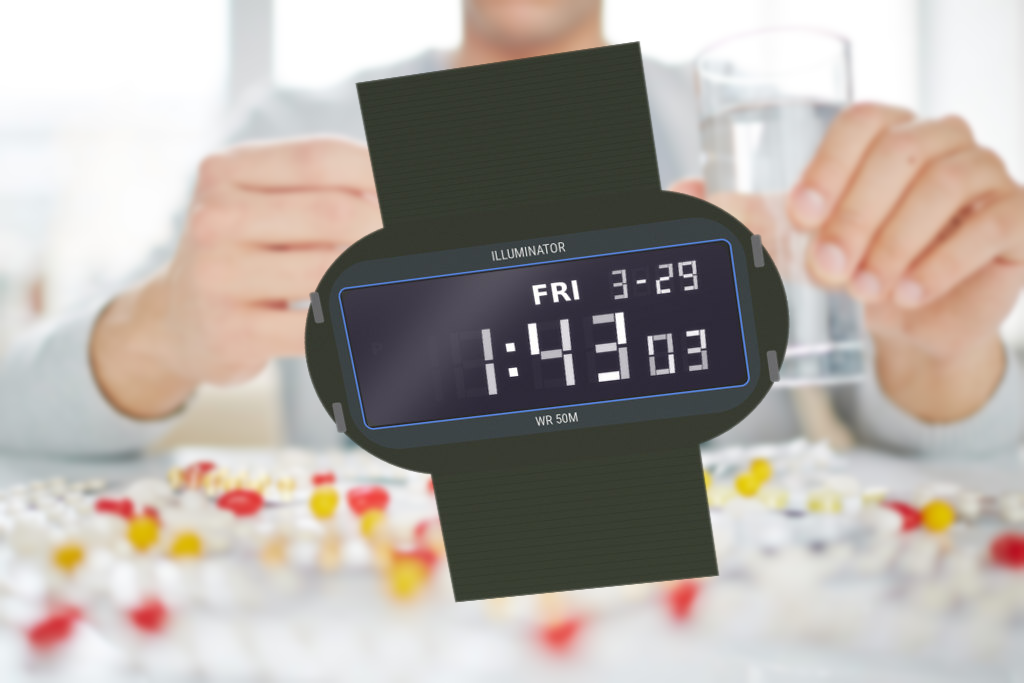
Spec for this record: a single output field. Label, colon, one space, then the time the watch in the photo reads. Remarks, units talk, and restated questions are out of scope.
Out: 1:43:03
